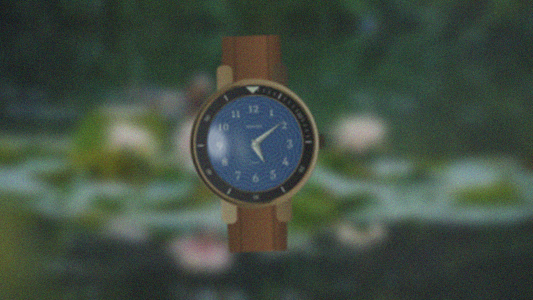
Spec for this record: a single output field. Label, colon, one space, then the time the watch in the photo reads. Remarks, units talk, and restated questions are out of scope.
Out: 5:09
